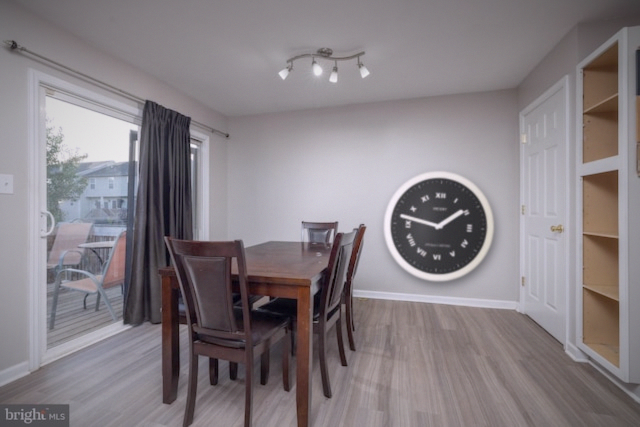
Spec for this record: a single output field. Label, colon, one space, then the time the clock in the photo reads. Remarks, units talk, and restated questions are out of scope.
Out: 1:47
